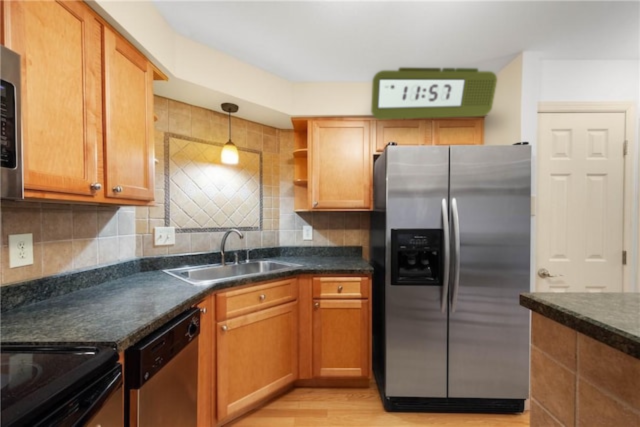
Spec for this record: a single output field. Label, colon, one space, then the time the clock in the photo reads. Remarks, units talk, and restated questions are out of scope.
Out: 11:57
